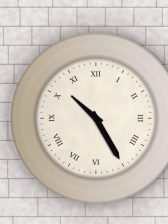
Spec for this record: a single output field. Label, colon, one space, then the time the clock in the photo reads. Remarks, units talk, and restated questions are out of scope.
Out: 10:25
